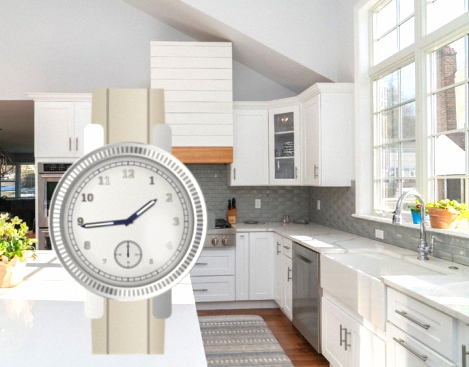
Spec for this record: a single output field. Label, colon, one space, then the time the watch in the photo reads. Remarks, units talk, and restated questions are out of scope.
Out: 1:44
